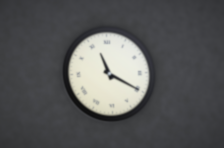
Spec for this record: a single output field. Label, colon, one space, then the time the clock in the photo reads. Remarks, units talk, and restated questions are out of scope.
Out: 11:20
